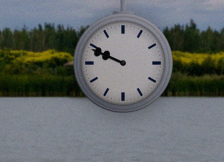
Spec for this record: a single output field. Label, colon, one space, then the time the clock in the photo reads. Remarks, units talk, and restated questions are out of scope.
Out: 9:49
